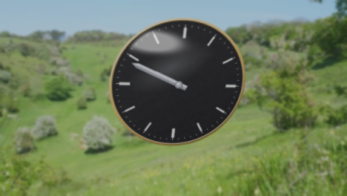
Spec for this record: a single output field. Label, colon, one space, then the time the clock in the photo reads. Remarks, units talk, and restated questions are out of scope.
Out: 9:49
